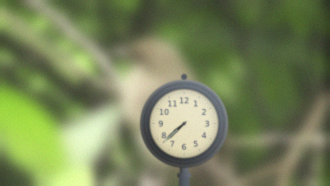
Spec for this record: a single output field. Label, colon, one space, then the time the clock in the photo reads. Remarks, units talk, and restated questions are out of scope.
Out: 7:38
